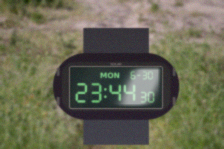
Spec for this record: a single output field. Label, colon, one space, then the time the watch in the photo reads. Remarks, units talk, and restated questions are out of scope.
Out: 23:44:30
